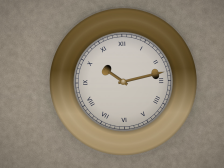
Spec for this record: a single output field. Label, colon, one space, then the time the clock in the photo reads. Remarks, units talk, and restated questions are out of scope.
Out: 10:13
